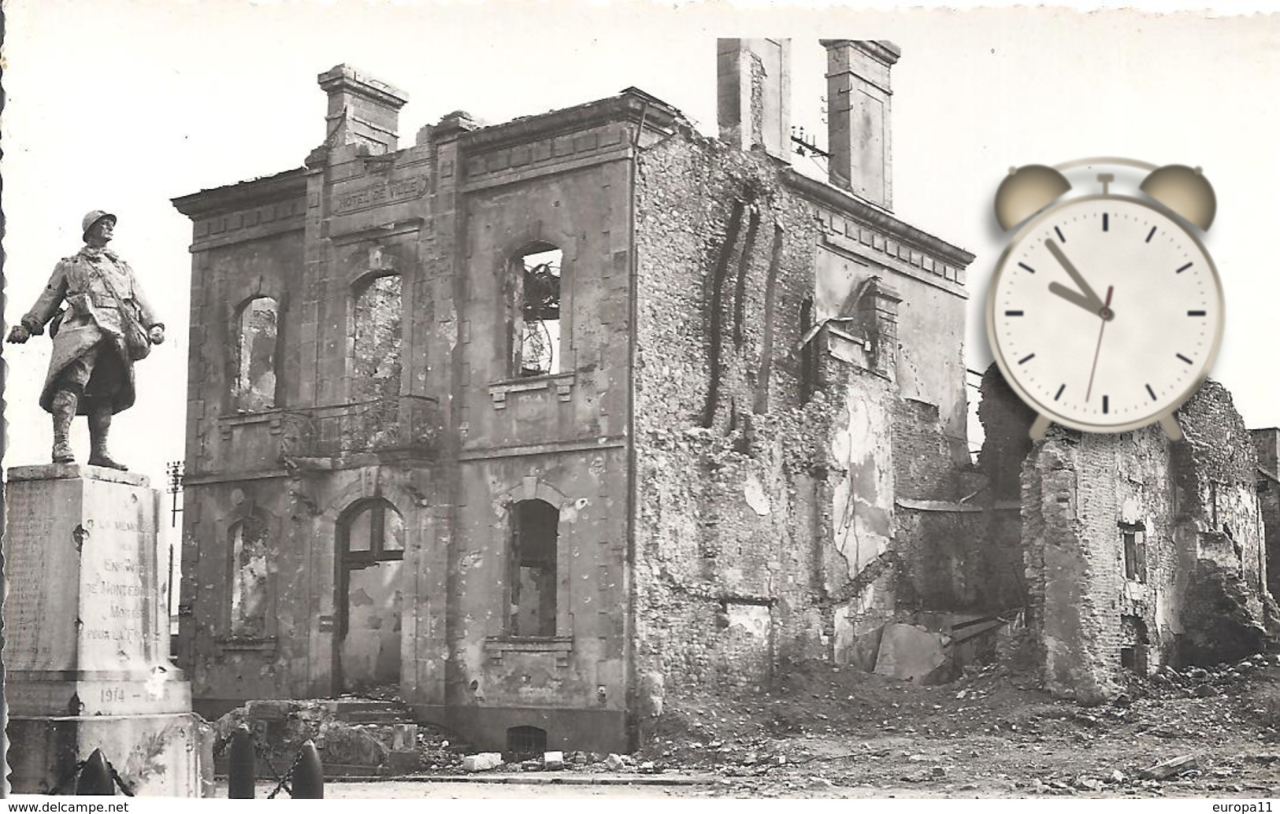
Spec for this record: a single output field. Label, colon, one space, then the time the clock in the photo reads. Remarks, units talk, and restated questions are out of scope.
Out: 9:53:32
